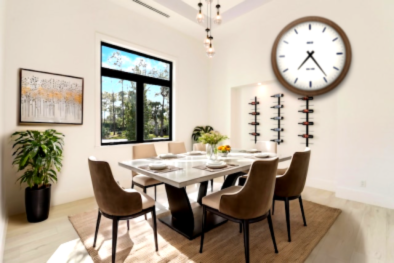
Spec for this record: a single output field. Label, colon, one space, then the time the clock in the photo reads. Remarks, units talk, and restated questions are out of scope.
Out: 7:24
